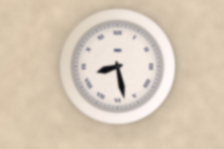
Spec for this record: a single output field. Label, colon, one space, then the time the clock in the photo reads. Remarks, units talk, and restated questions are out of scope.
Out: 8:28
